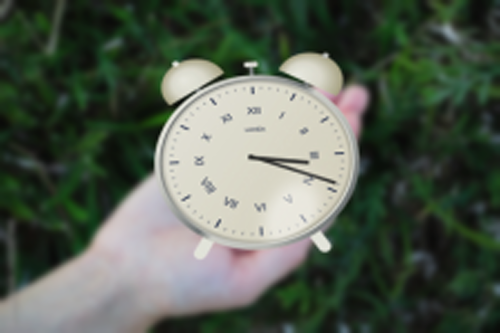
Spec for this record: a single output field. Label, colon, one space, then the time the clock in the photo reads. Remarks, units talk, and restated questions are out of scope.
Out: 3:19
